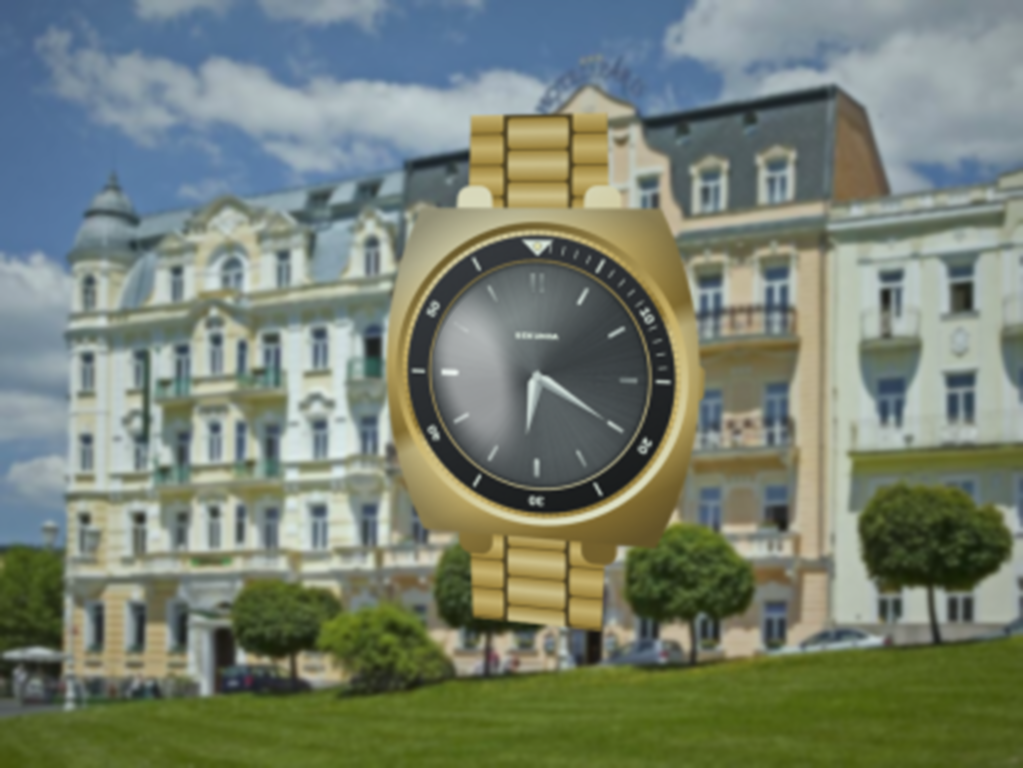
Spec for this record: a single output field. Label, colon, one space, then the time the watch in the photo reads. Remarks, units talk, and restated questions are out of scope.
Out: 6:20
